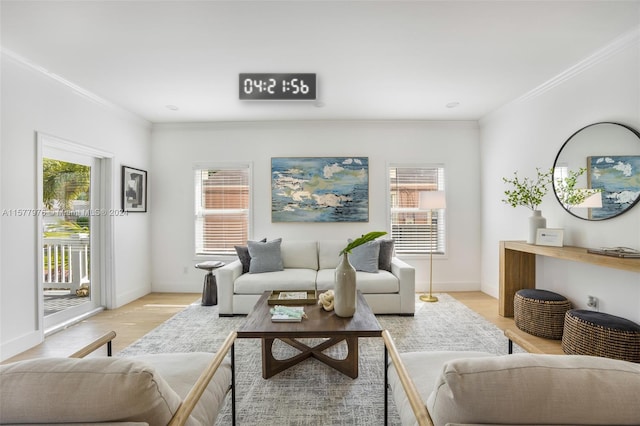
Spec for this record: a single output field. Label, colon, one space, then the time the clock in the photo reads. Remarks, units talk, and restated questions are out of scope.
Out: 4:21:56
